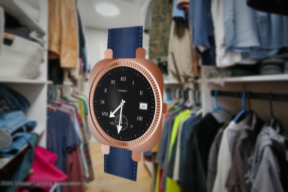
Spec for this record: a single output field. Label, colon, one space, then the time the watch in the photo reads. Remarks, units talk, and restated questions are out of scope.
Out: 7:31
